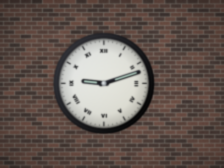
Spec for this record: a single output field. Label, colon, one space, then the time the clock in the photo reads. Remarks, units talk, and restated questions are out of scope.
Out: 9:12
